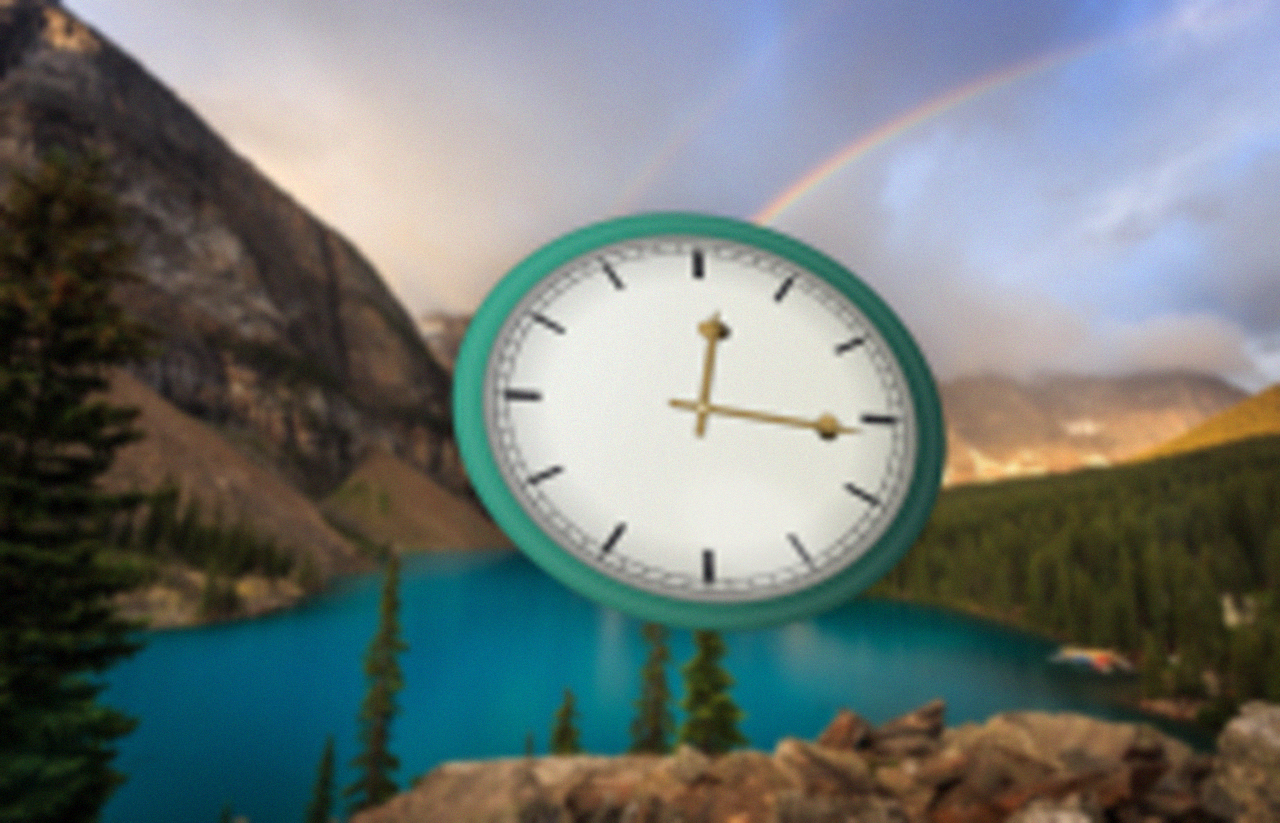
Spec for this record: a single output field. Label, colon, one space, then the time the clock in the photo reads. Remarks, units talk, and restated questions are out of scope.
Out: 12:16
